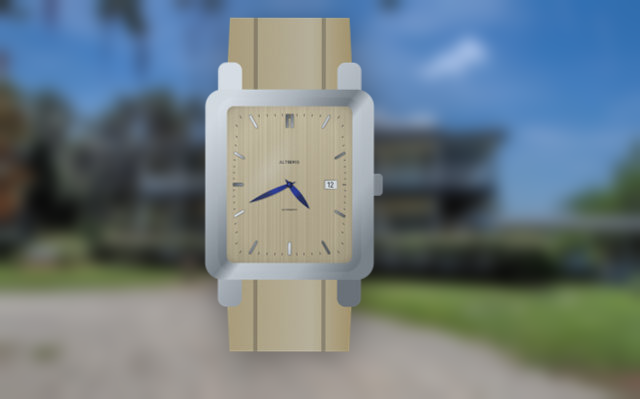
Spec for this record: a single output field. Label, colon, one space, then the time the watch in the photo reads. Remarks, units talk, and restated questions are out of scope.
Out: 4:41
